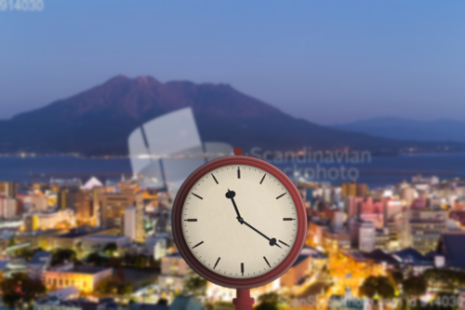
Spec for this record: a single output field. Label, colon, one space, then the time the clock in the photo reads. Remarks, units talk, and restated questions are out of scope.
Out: 11:21
